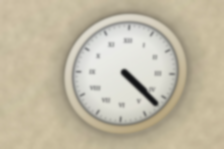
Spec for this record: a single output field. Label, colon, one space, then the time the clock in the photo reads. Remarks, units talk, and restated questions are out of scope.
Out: 4:22
